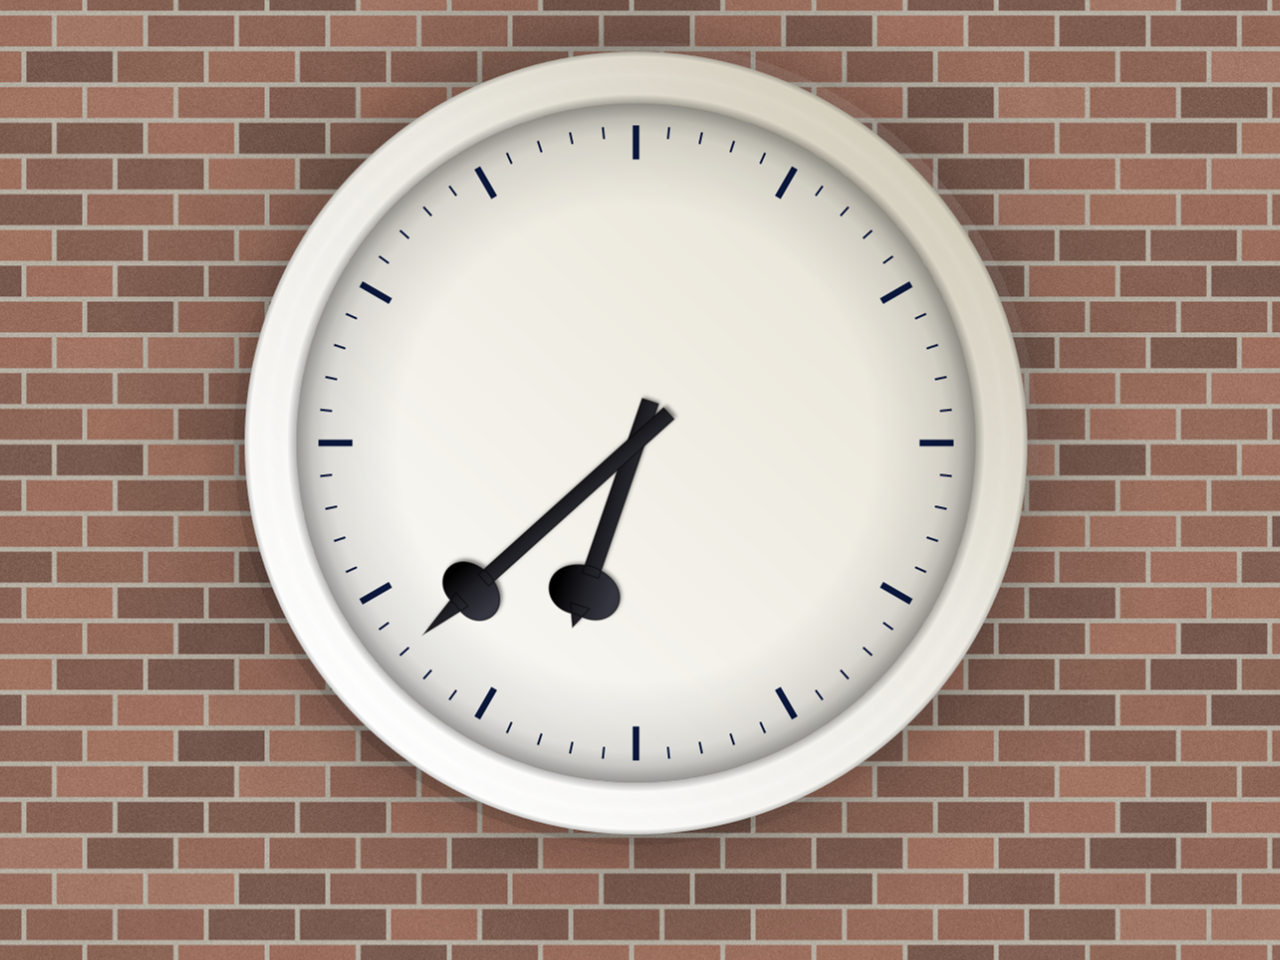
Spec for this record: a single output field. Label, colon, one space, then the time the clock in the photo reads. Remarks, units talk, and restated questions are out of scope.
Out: 6:38
